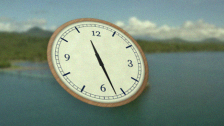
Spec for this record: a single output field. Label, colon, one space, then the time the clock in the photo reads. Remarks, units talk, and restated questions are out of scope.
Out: 11:27
